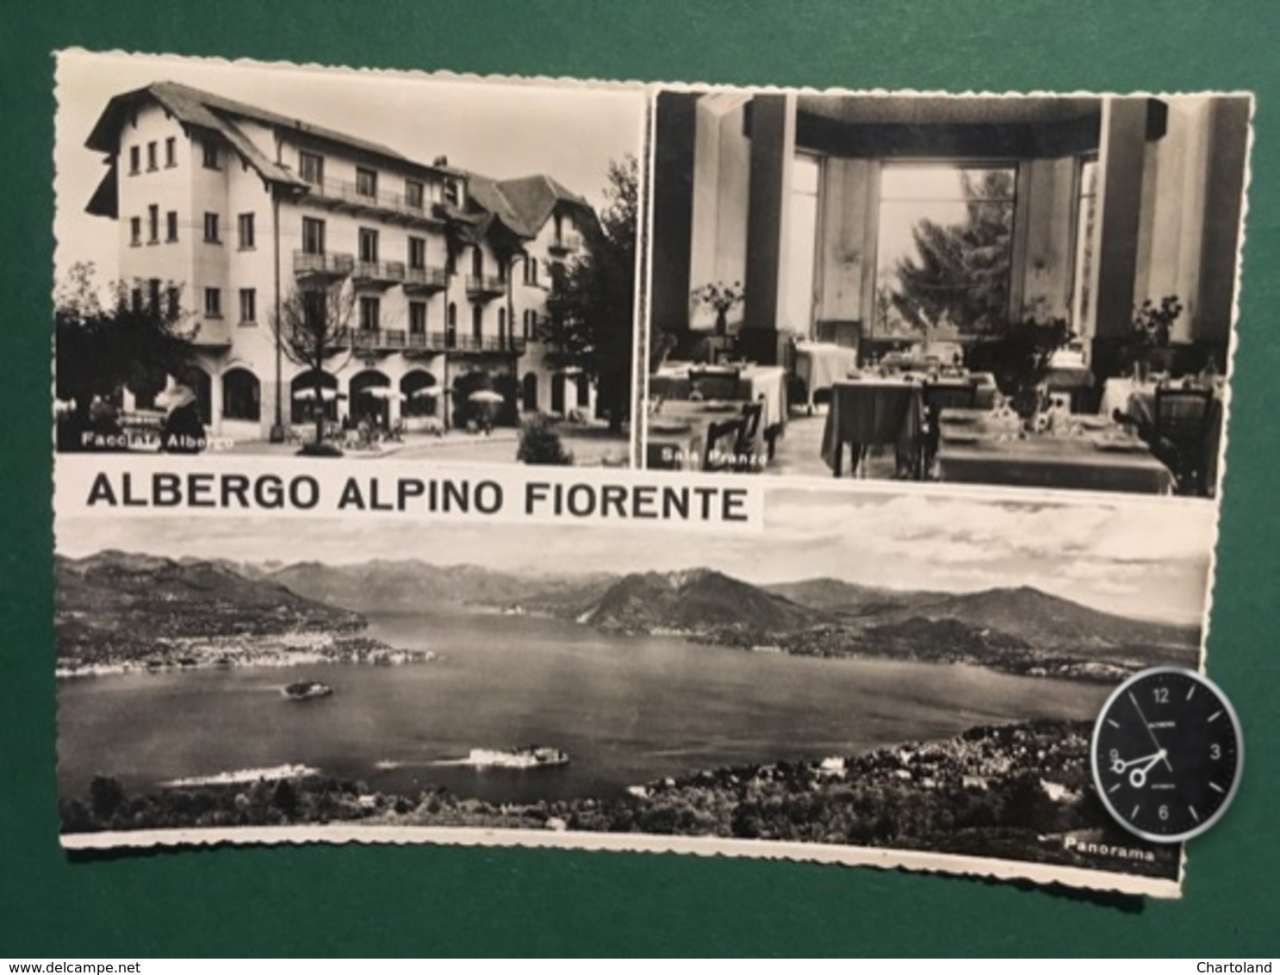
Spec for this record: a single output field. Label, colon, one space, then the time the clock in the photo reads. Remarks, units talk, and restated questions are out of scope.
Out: 7:42:55
